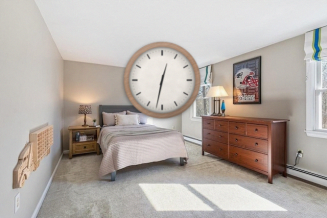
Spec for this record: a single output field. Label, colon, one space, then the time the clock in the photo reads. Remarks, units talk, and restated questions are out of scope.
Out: 12:32
